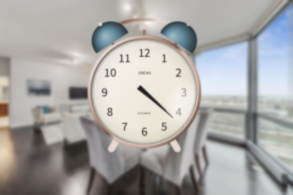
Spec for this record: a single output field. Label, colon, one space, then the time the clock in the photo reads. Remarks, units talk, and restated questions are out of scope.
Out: 4:22
